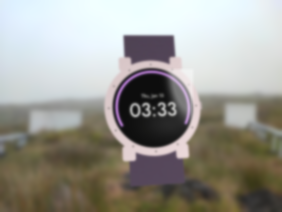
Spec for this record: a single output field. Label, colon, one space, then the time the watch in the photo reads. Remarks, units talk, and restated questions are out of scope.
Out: 3:33
